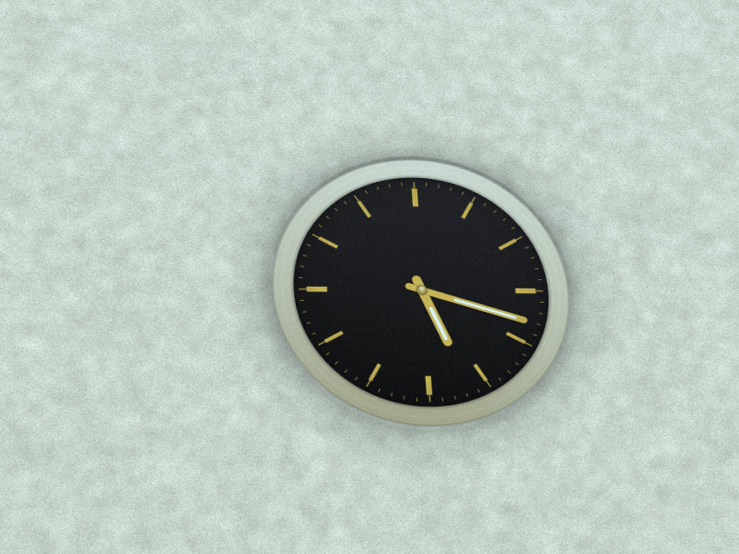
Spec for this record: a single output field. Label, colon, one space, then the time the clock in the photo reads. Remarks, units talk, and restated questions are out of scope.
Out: 5:18
